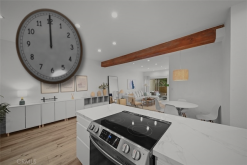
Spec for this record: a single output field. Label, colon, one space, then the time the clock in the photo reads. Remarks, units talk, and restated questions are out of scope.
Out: 12:00
